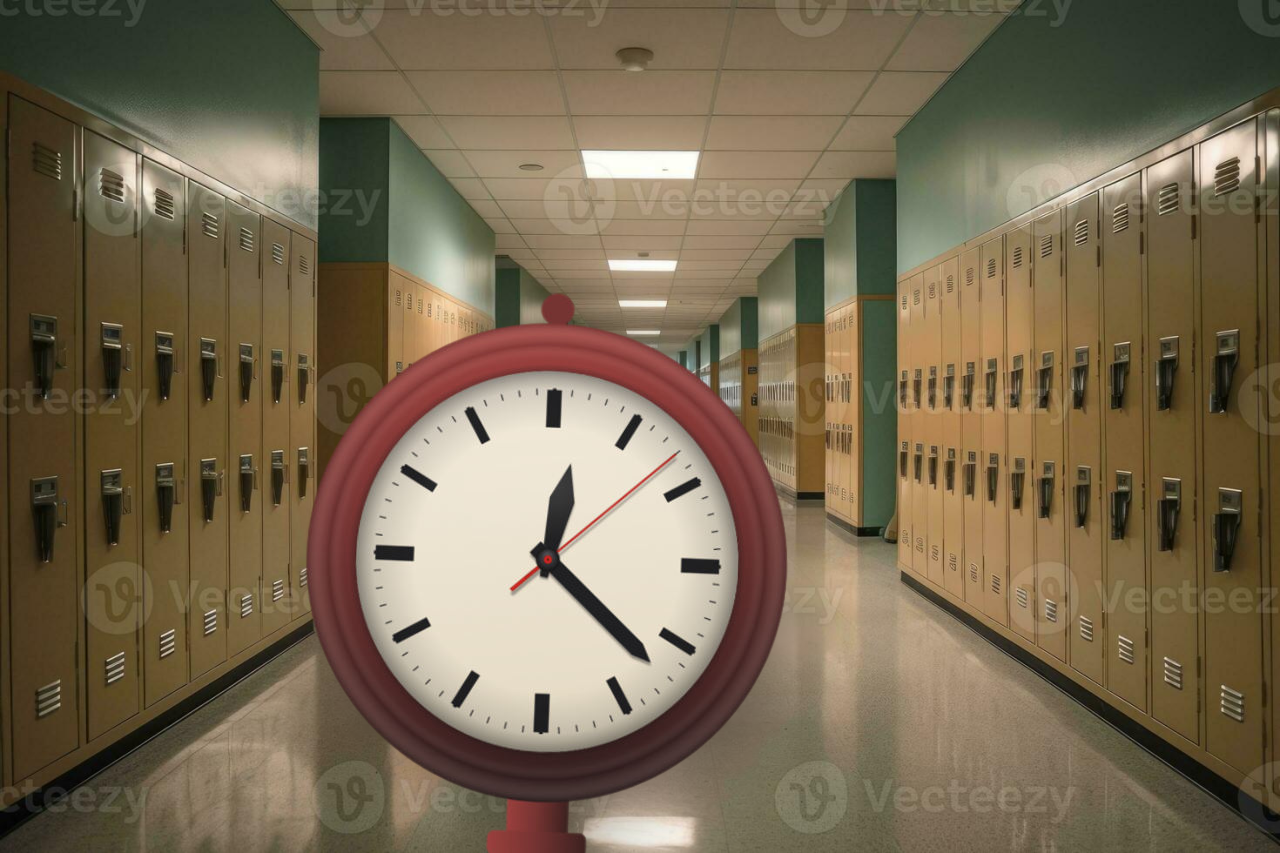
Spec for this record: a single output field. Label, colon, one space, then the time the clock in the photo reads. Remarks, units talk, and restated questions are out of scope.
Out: 12:22:08
